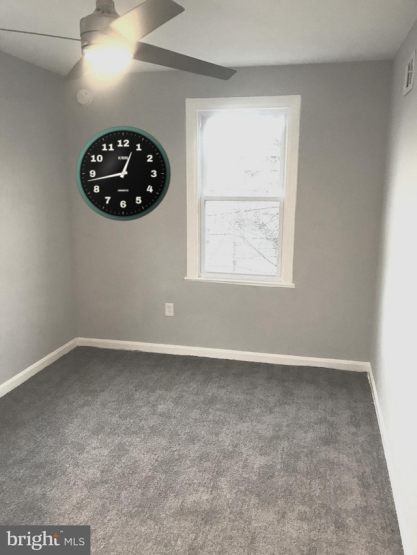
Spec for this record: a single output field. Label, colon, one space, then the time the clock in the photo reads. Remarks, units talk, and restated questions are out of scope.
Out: 12:43
